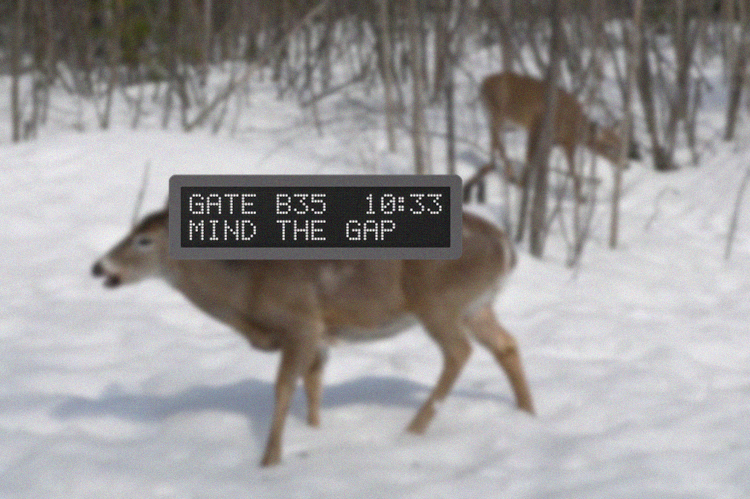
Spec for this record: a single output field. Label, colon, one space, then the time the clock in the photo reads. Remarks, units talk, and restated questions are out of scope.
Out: 10:33
